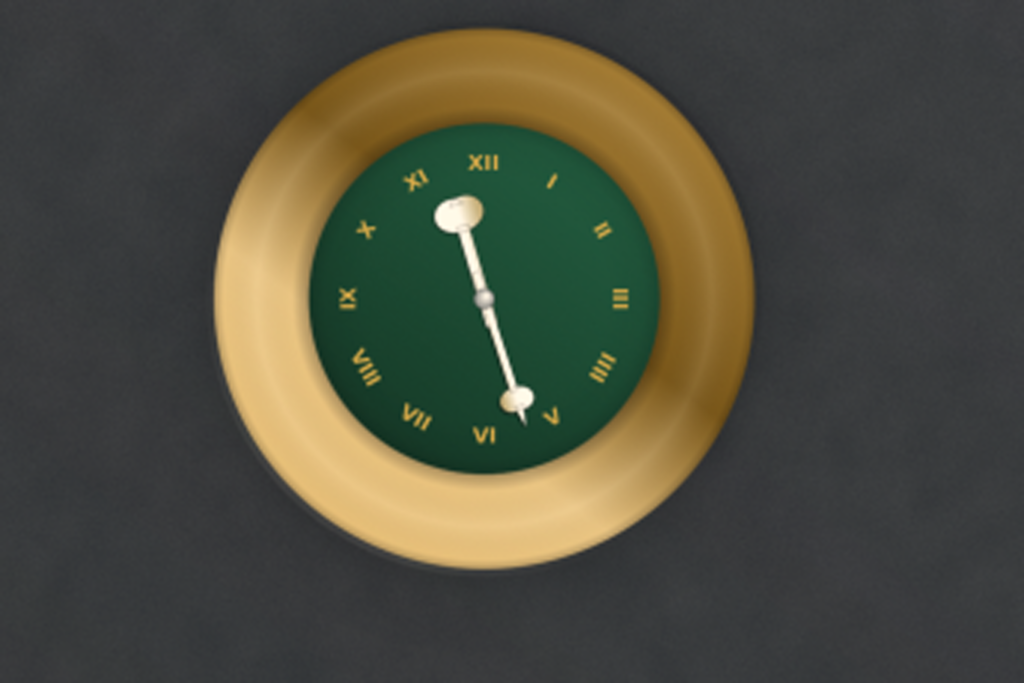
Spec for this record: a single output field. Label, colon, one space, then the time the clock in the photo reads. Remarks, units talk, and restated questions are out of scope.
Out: 11:27
